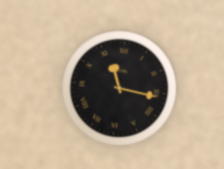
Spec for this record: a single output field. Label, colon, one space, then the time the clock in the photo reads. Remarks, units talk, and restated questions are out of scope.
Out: 11:16
